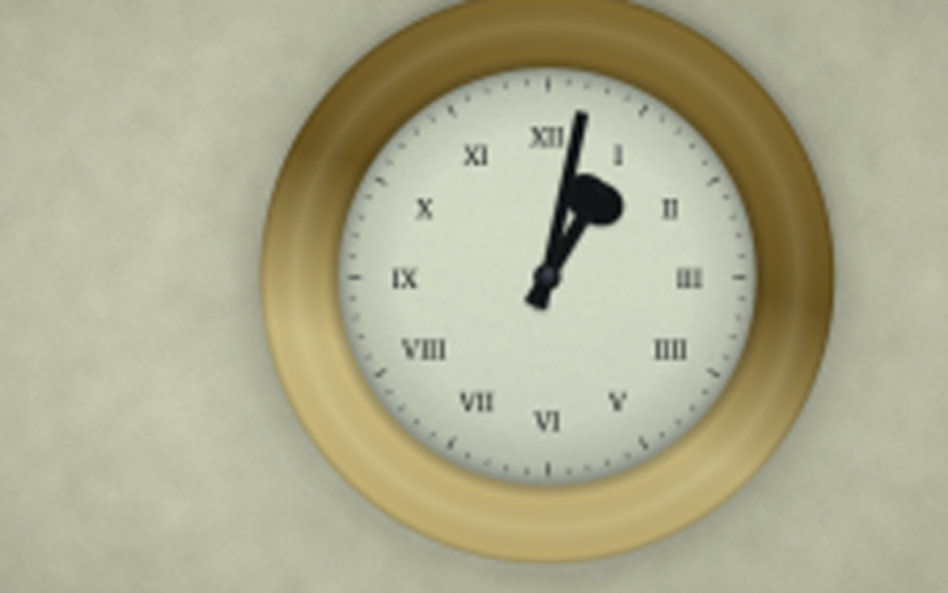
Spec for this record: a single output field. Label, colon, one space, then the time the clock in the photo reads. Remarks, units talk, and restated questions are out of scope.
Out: 1:02
